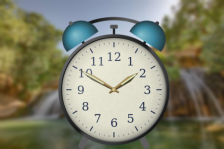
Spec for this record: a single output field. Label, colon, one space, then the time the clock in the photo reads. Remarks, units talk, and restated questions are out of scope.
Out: 1:50
